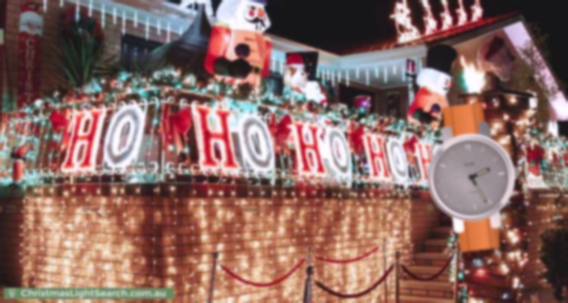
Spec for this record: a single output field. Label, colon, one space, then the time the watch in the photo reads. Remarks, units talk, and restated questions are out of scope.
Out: 2:26
